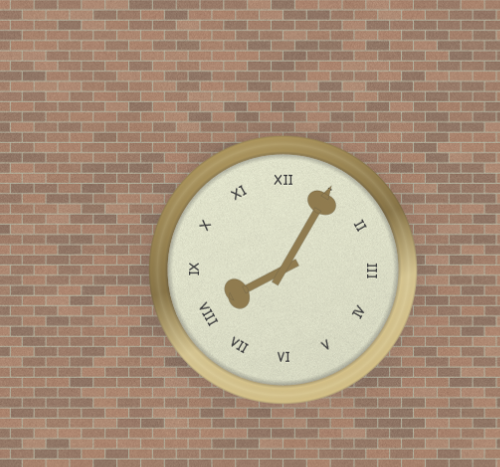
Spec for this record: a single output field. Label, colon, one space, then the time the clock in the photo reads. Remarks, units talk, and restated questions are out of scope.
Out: 8:05
